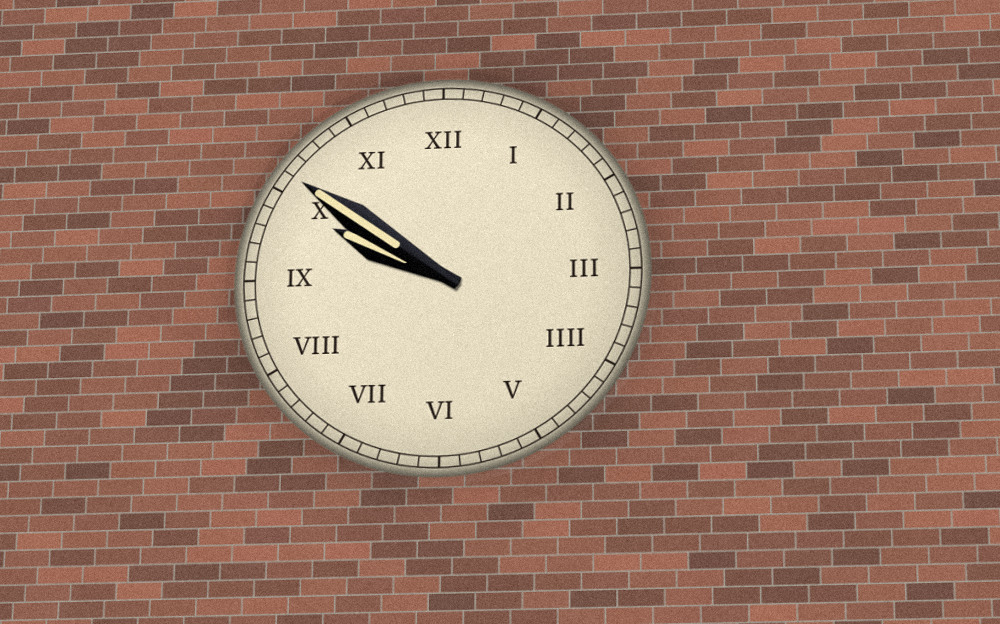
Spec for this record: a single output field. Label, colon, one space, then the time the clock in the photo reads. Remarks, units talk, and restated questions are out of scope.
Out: 9:51
